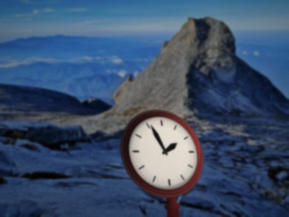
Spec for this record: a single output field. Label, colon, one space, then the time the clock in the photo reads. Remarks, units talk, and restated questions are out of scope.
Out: 1:56
